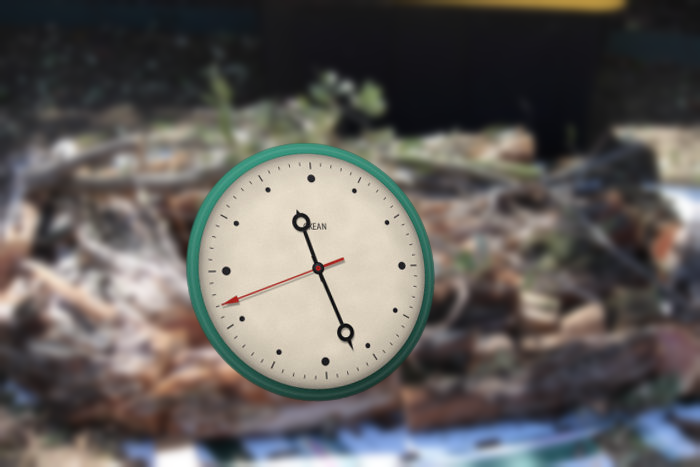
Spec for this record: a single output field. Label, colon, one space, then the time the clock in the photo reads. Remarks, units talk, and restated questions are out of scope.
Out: 11:26:42
